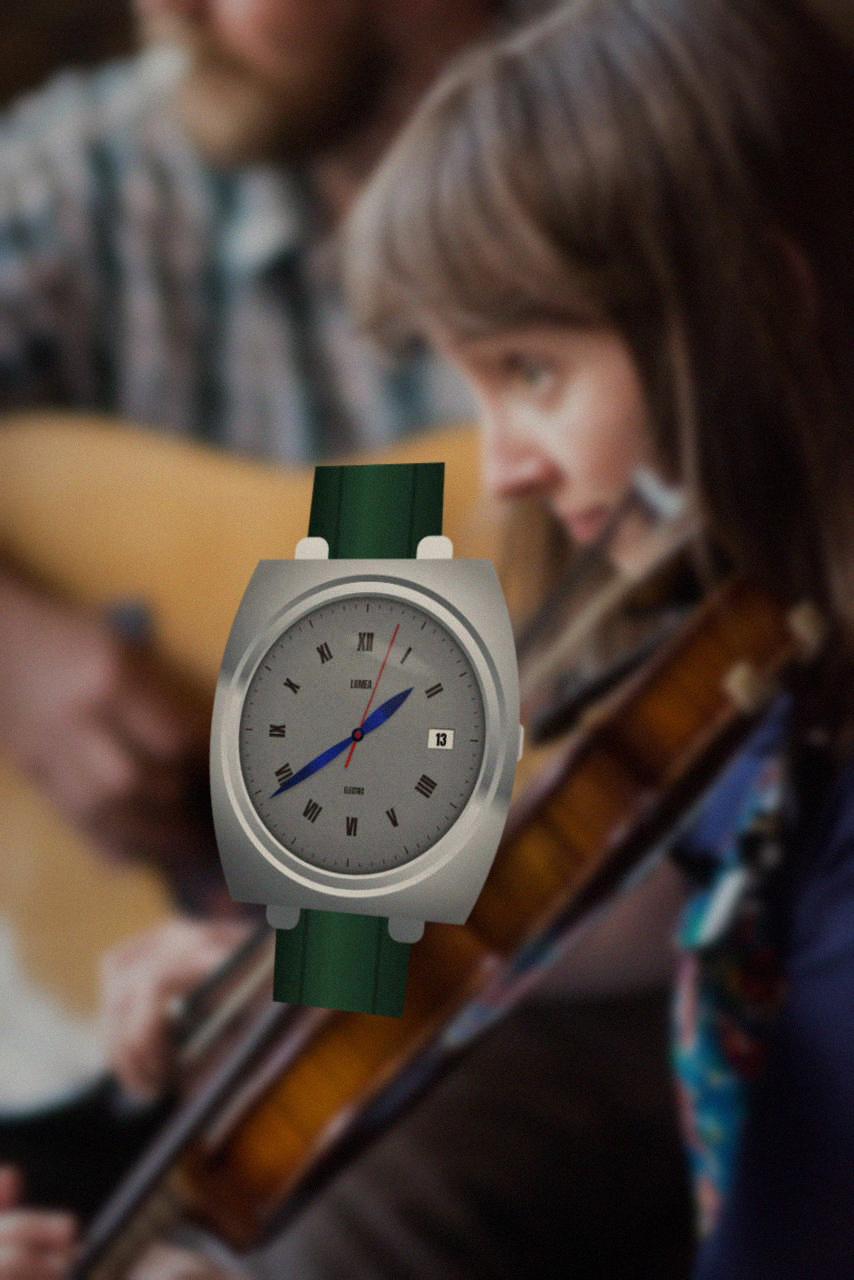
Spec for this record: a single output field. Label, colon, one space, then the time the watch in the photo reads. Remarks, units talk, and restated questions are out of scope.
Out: 1:39:03
